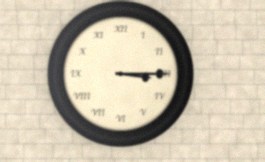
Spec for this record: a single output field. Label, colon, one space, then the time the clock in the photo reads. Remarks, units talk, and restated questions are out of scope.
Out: 3:15
